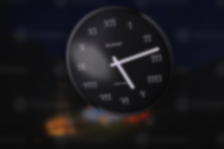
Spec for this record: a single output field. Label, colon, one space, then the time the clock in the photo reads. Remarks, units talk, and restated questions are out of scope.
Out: 5:13
